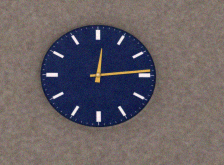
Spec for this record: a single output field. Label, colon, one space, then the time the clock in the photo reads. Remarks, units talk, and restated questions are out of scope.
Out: 12:14
